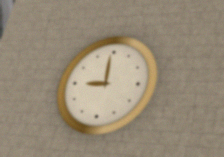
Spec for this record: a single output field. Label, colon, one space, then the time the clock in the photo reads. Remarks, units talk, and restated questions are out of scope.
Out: 8:59
